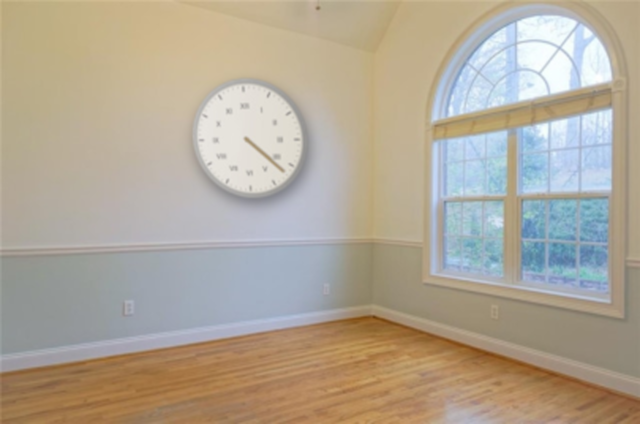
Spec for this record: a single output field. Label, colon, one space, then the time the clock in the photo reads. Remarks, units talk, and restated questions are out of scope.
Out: 4:22
